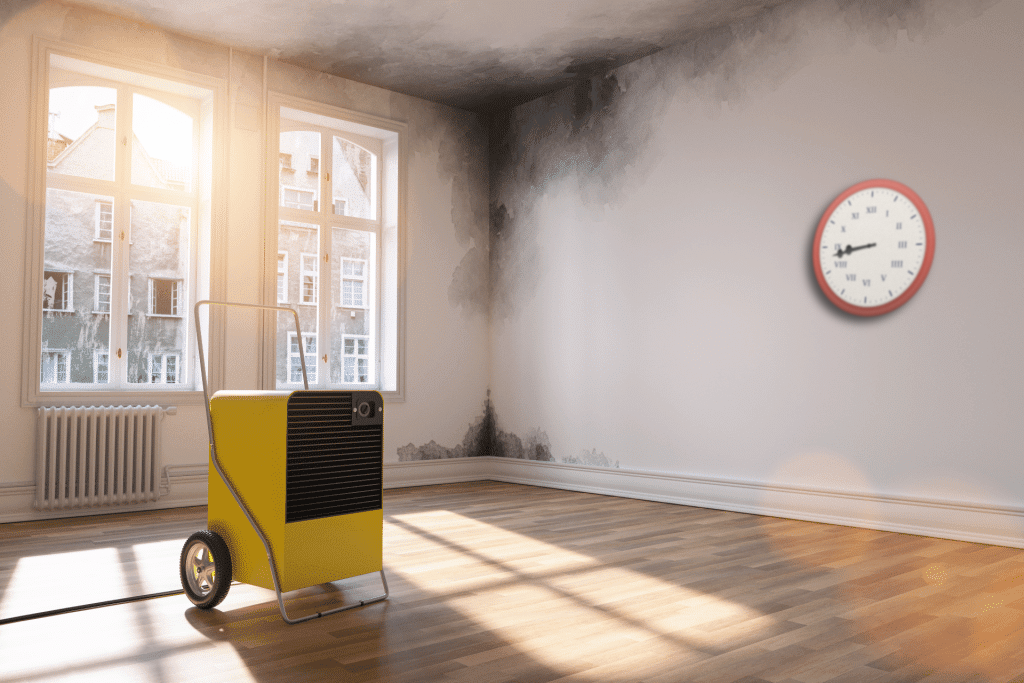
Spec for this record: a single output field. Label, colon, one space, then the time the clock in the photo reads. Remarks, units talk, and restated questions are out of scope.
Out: 8:43
